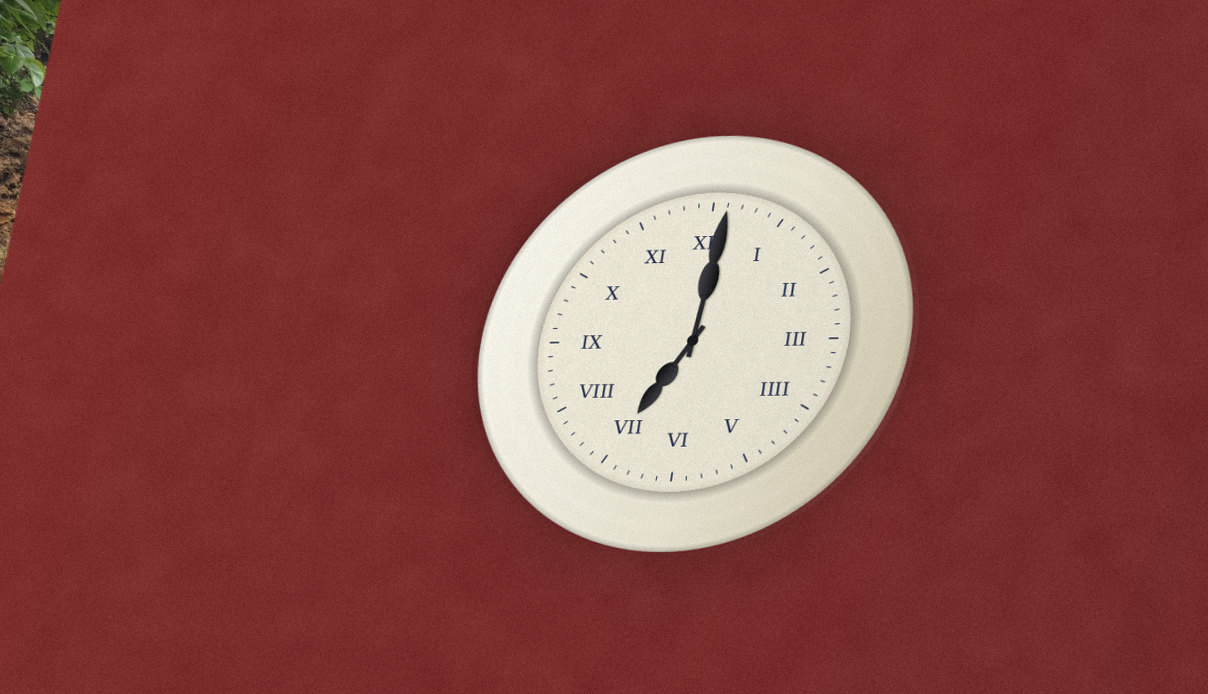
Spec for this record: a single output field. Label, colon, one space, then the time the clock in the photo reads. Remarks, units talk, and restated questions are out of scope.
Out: 7:01
